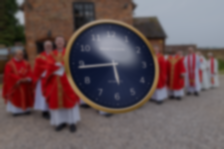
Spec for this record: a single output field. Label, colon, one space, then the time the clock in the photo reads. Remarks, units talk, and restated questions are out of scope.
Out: 5:44
